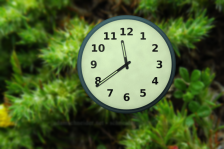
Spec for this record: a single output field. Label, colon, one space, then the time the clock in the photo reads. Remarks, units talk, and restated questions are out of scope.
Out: 11:39
